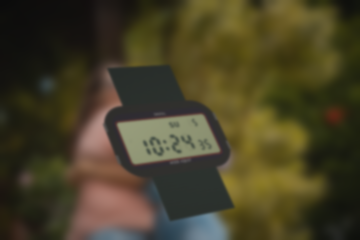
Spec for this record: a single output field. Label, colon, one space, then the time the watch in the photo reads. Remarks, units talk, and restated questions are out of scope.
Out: 10:24
